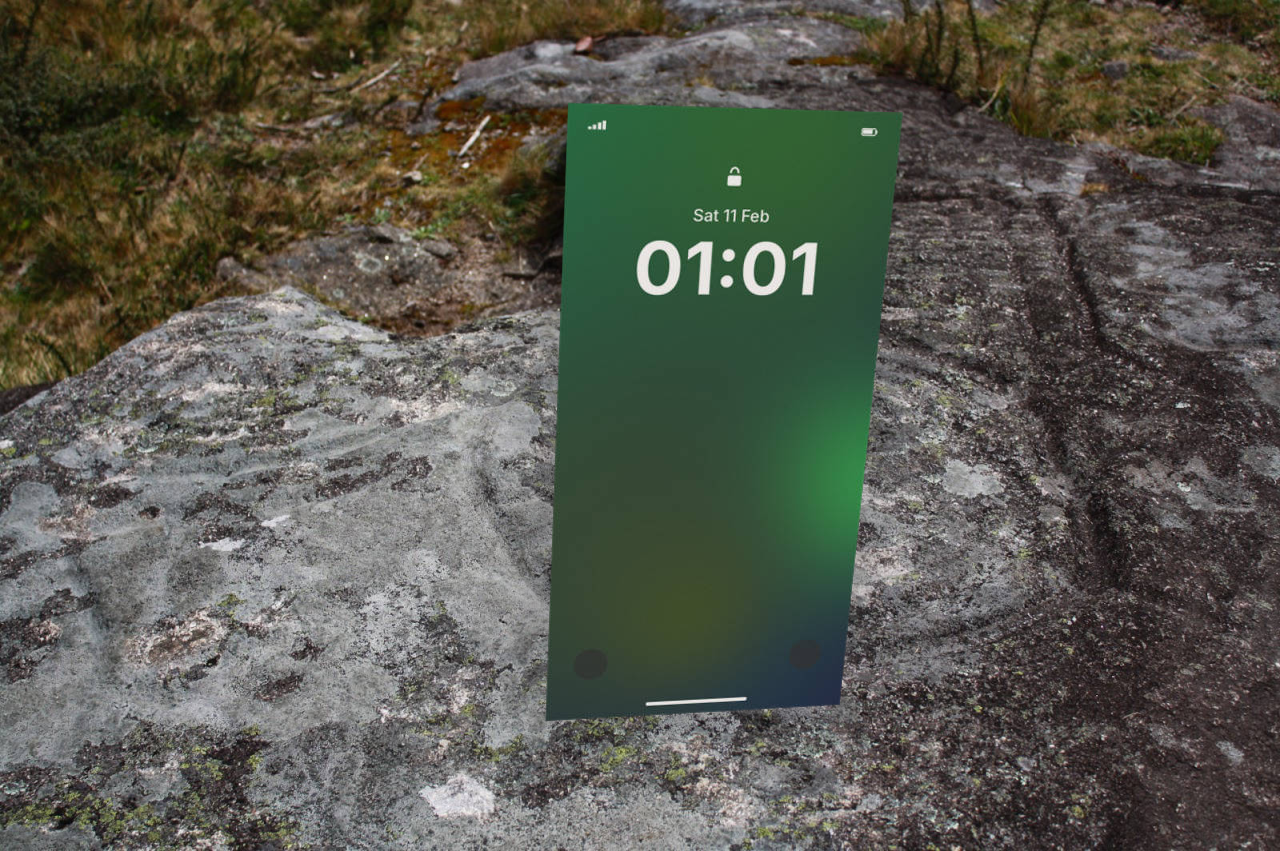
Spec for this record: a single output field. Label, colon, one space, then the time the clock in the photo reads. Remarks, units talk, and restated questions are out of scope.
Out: 1:01
